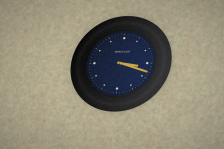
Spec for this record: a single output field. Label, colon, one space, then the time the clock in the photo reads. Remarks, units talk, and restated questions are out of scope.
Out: 3:18
